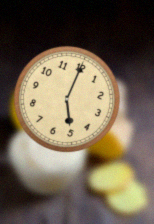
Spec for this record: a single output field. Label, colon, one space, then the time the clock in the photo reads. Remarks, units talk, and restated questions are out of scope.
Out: 5:00
